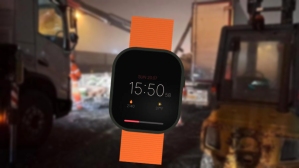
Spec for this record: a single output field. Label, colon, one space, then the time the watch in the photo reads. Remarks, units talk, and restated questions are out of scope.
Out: 15:50
